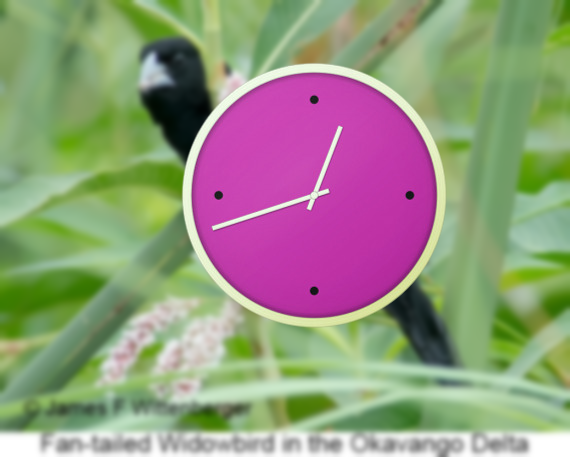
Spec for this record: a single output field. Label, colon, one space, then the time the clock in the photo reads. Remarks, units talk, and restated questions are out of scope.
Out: 12:42
